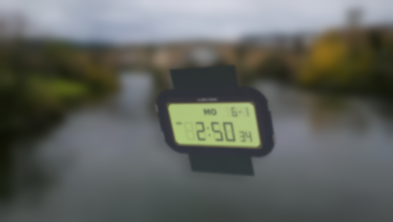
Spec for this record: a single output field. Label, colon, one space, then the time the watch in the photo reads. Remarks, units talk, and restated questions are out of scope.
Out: 2:50
